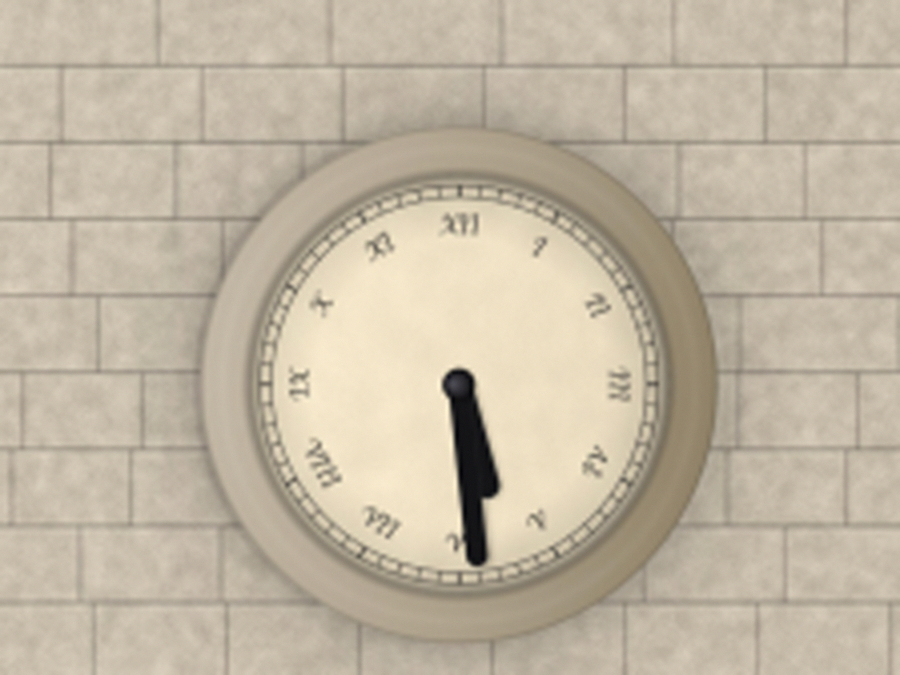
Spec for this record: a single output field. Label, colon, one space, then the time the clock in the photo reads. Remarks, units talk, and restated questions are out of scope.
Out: 5:29
